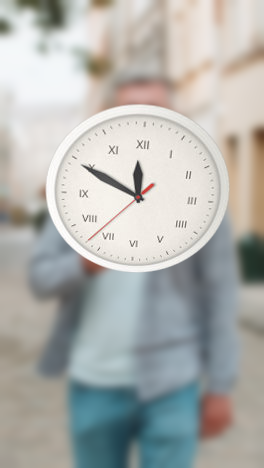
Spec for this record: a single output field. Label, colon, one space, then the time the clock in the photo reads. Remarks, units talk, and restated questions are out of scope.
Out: 11:49:37
